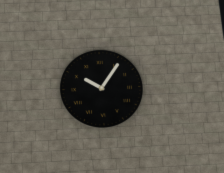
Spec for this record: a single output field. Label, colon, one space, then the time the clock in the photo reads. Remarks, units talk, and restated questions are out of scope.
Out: 10:06
